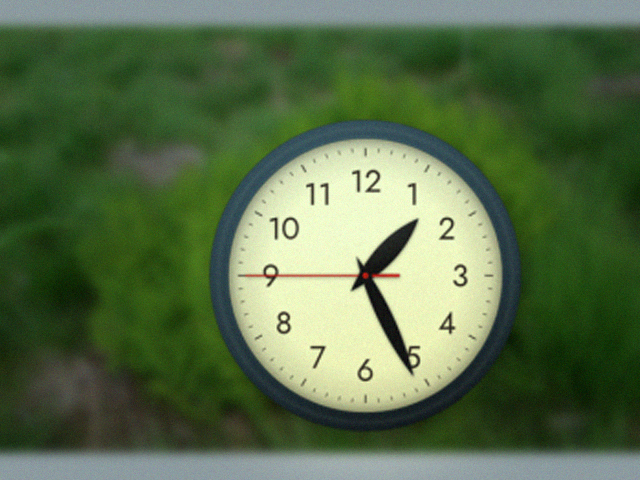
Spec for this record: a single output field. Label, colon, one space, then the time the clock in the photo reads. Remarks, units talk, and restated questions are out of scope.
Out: 1:25:45
